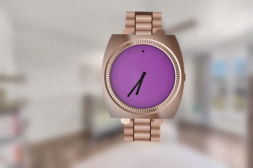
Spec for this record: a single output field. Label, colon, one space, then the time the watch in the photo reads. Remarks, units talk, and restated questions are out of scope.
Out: 6:36
